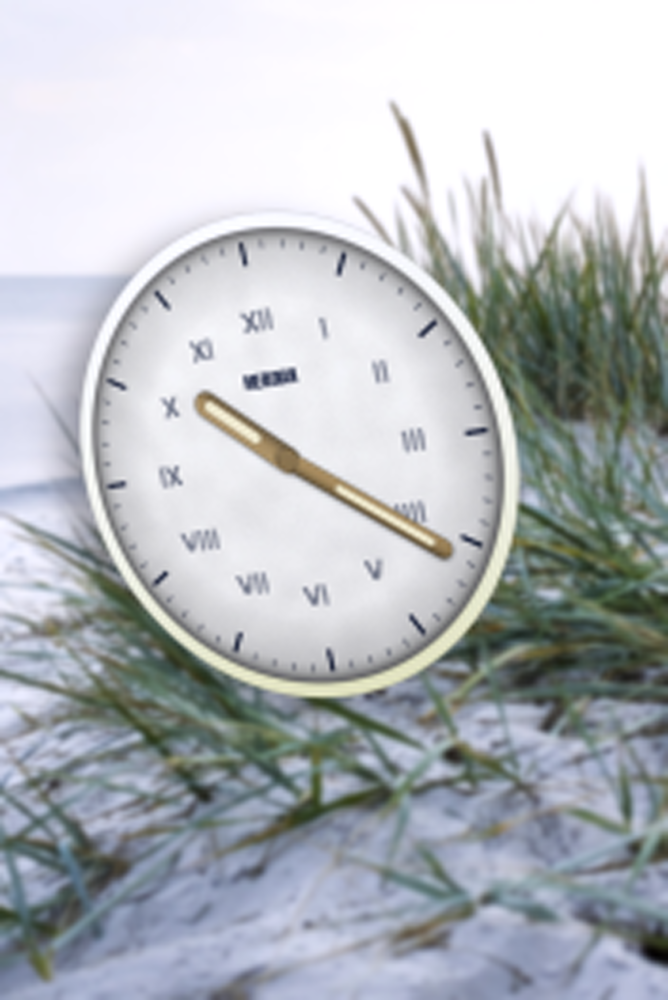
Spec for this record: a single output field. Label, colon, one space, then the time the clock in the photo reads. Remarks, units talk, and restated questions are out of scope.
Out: 10:21
